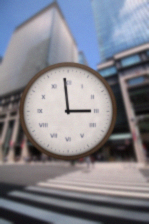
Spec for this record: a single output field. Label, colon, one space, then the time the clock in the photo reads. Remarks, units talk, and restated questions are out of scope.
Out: 2:59
